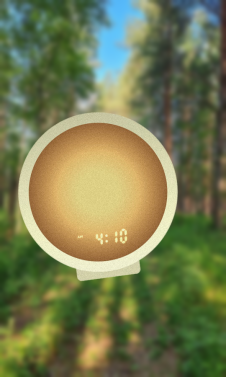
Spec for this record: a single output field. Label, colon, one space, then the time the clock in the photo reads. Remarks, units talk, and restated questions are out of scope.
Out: 4:10
